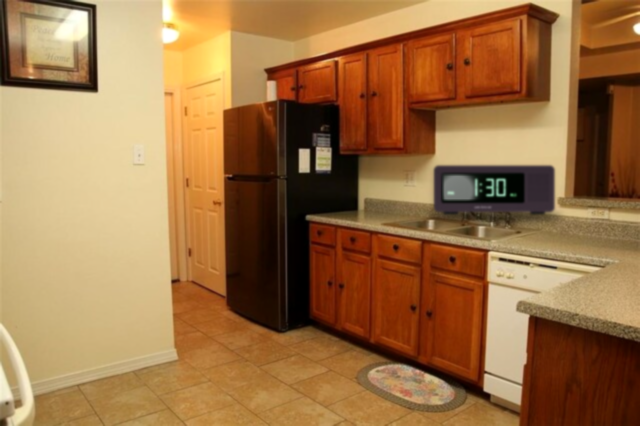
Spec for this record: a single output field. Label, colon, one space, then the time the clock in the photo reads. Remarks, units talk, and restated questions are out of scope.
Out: 1:30
